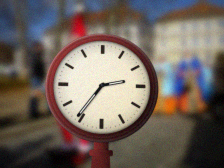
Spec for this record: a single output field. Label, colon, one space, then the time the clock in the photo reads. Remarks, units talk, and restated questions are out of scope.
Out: 2:36
